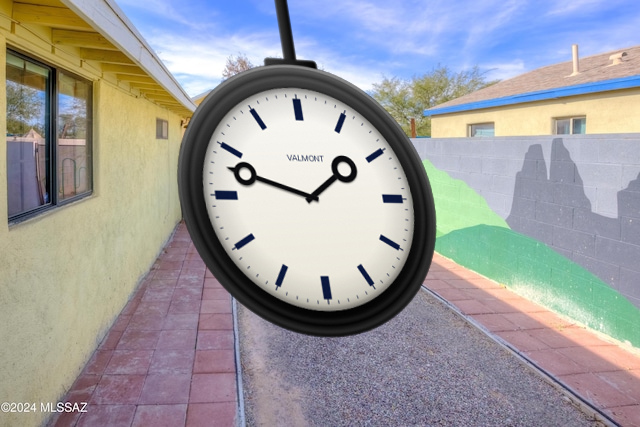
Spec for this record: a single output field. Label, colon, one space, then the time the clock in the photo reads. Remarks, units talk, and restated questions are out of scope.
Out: 1:48
